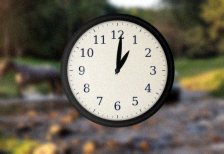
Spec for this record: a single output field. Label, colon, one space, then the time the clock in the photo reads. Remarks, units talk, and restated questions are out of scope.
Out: 1:01
